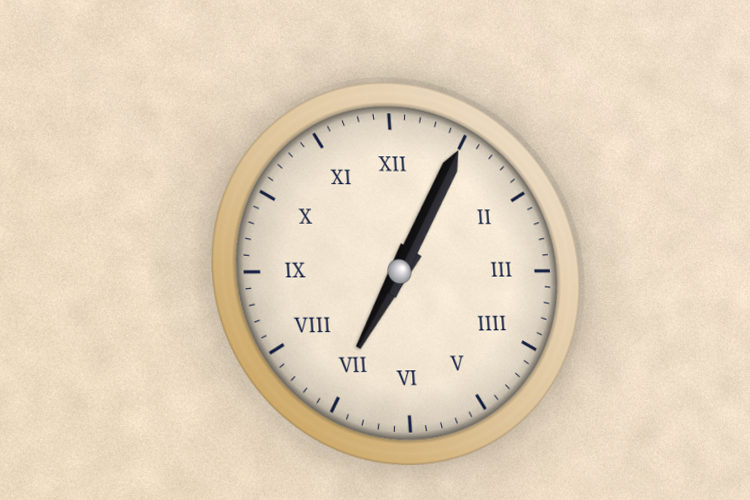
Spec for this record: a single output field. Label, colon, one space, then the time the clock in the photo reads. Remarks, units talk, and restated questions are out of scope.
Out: 7:05
